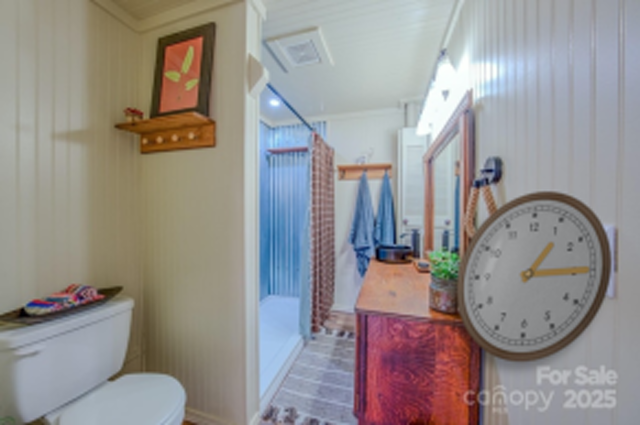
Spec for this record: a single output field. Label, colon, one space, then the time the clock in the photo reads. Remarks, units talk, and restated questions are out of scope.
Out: 1:15
